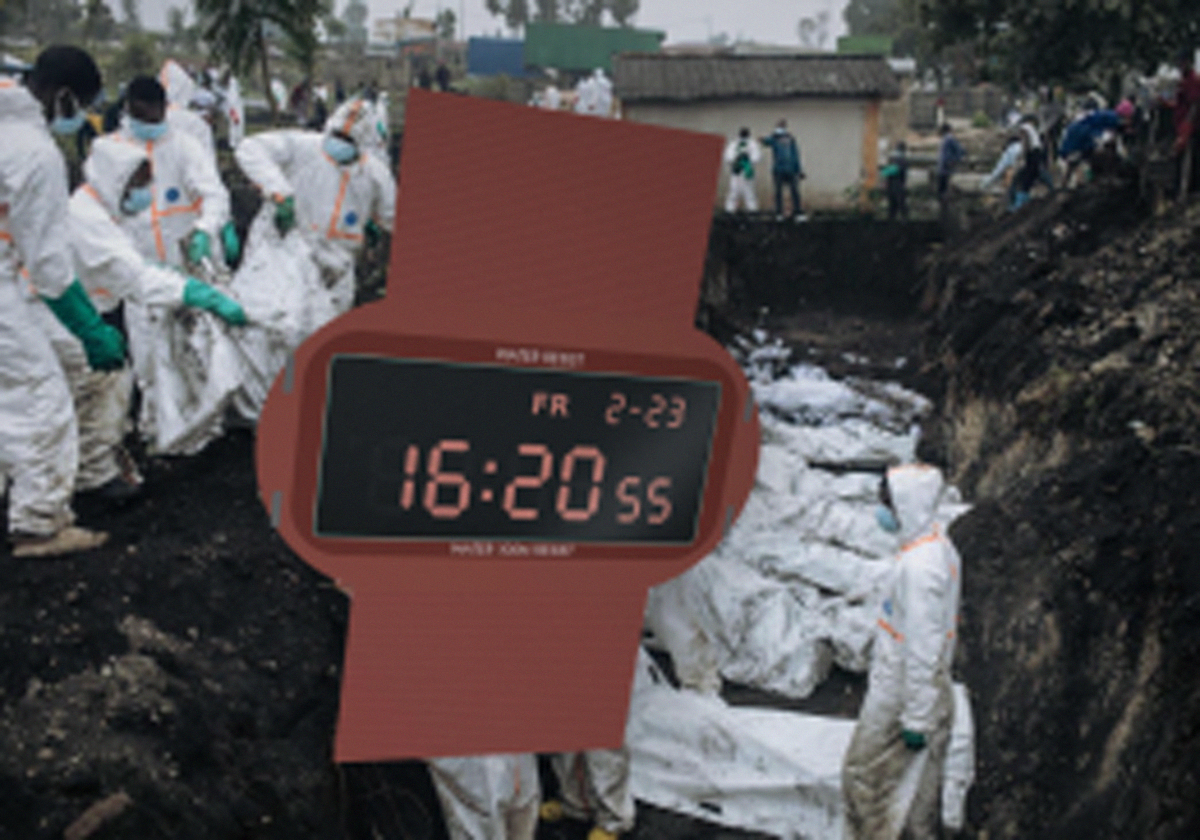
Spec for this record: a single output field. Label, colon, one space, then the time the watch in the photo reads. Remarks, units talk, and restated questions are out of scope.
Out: 16:20:55
